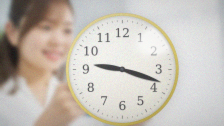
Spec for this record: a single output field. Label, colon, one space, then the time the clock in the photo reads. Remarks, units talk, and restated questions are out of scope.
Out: 9:18
